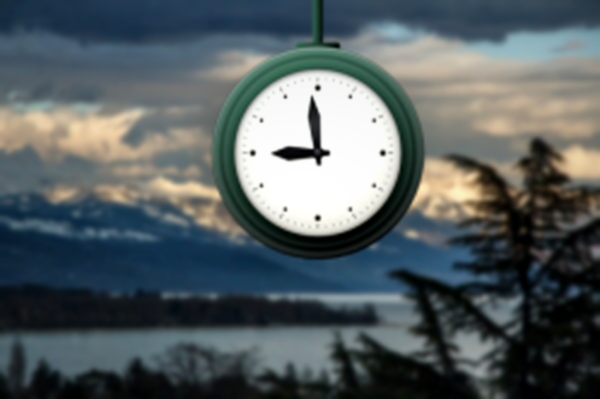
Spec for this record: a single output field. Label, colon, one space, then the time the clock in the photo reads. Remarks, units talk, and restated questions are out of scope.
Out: 8:59
